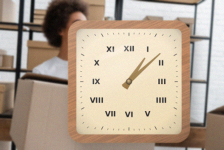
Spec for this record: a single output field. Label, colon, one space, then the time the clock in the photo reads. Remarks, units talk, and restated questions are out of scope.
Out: 1:08
